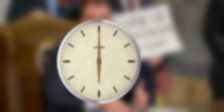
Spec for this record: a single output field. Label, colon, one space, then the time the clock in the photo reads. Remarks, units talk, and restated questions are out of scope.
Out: 6:00
